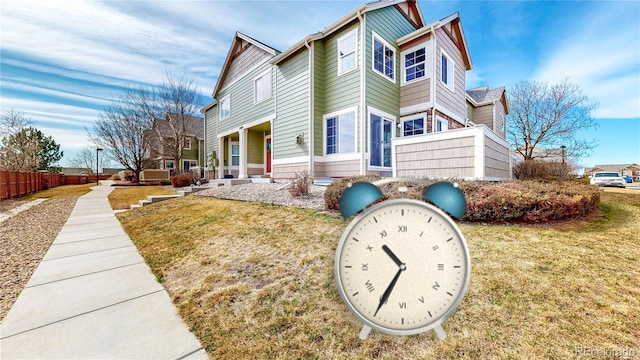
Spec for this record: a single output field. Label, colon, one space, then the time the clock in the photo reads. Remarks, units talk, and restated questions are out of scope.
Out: 10:35
